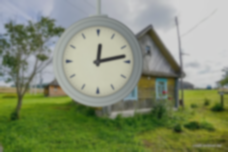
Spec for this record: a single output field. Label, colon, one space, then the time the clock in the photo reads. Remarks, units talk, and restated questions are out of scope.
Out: 12:13
